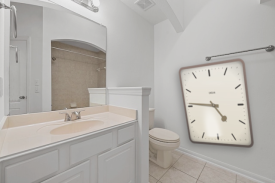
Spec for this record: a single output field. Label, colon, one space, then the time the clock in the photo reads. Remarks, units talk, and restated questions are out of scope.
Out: 4:46
